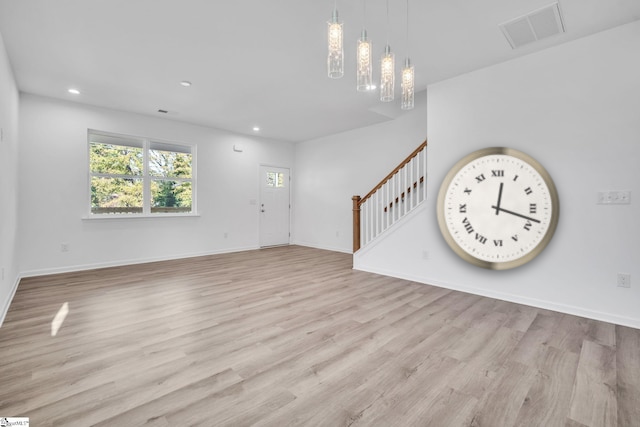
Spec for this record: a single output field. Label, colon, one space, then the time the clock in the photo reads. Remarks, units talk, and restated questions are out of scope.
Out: 12:18
